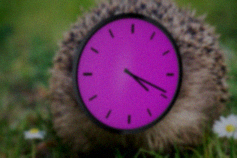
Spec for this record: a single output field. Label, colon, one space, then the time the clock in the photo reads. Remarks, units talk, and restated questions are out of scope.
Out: 4:19
